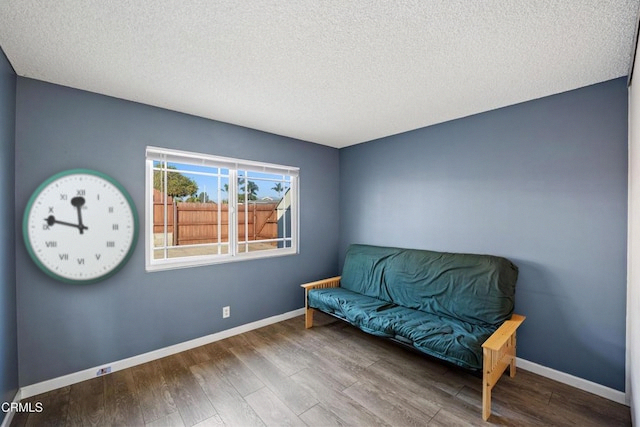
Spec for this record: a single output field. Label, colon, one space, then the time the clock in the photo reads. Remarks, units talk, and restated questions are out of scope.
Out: 11:47
